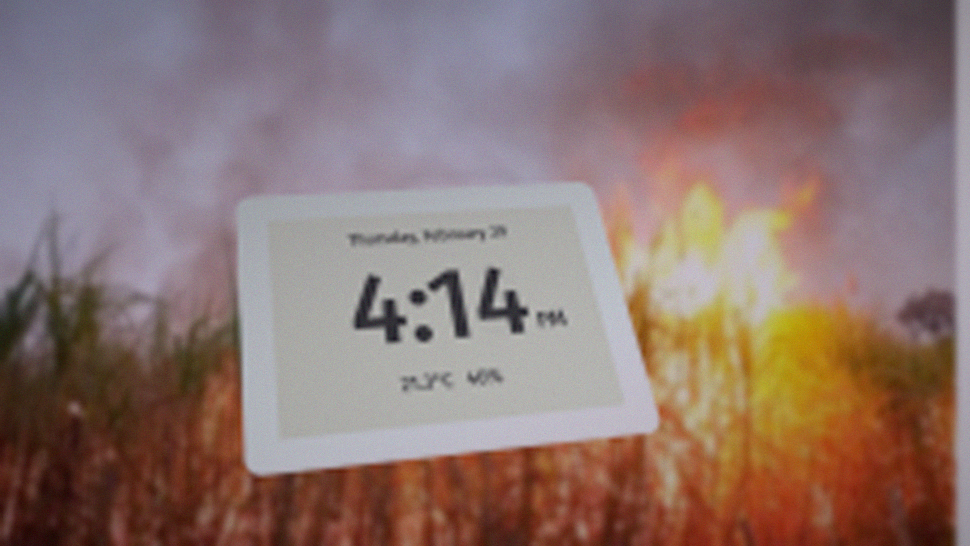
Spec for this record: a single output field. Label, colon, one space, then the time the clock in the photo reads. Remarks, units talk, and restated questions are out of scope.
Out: 4:14
